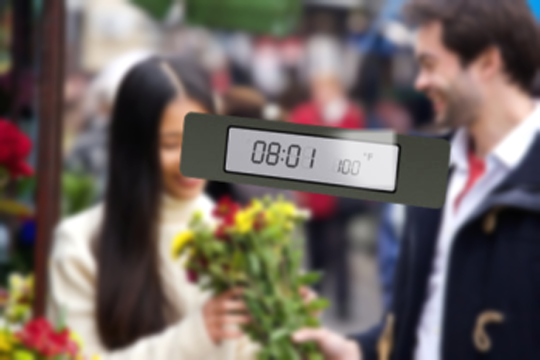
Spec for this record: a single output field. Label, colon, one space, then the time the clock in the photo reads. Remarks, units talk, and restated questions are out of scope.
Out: 8:01
